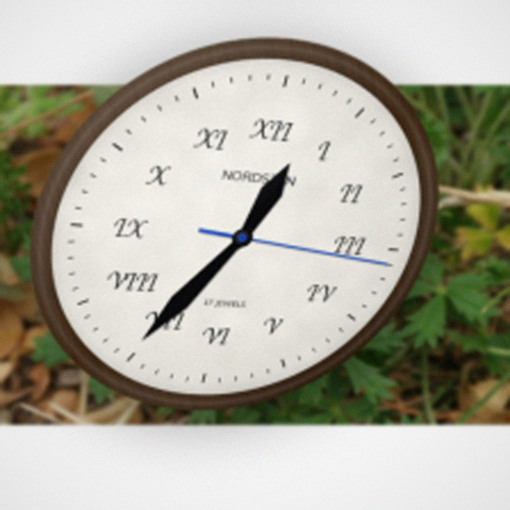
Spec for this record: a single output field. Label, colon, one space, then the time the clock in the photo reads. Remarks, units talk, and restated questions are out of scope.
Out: 12:35:16
